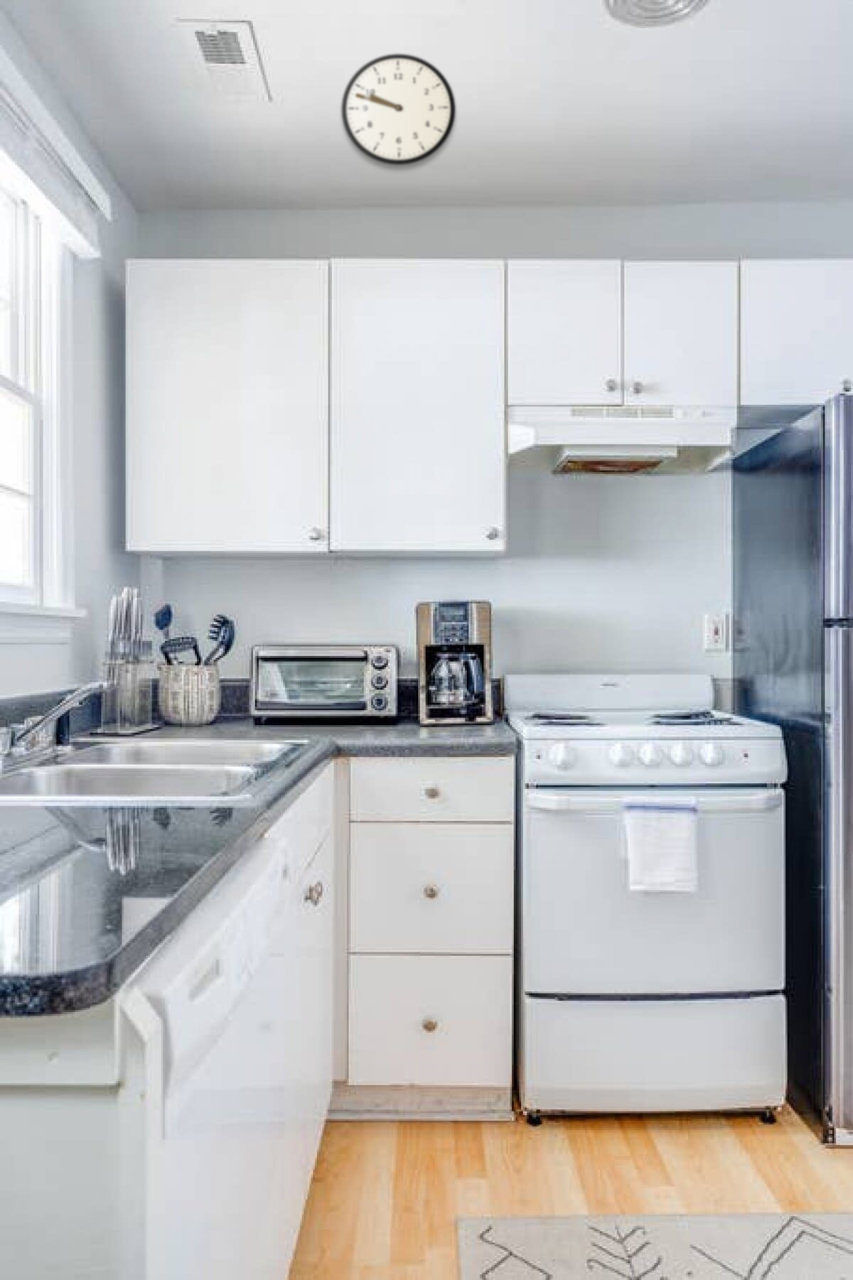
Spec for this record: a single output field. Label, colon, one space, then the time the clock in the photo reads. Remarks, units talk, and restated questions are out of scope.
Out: 9:48
